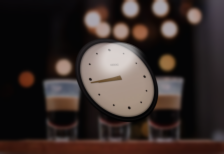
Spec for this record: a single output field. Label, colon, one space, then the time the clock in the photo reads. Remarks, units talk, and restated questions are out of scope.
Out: 8:44
